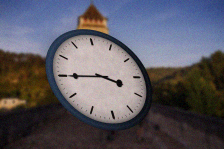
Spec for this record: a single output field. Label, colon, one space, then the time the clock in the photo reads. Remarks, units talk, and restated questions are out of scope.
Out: 3:45
